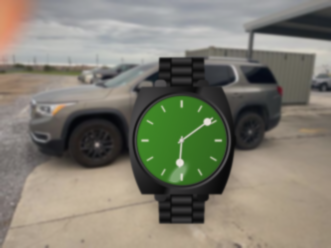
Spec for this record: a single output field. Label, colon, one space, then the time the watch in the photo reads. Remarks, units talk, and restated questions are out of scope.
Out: 6:09
